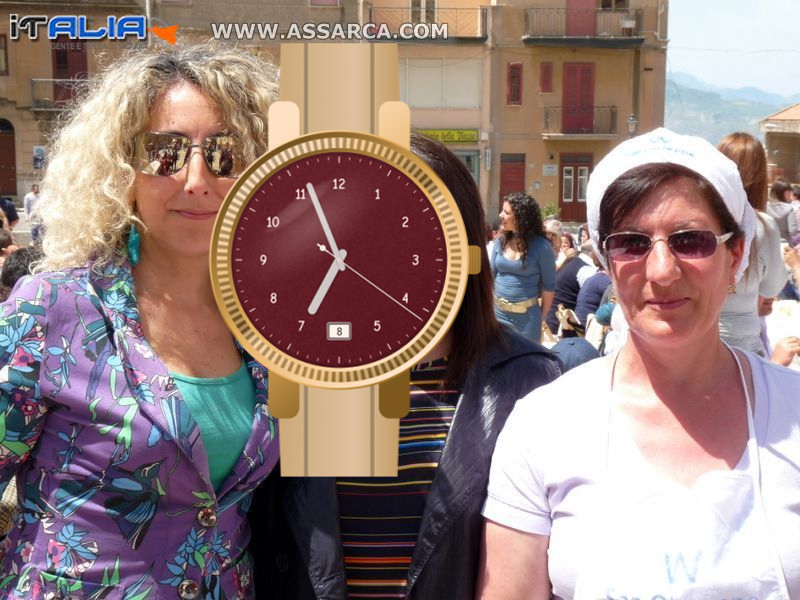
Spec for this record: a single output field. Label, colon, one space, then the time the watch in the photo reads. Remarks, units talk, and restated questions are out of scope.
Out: 6:56:21
